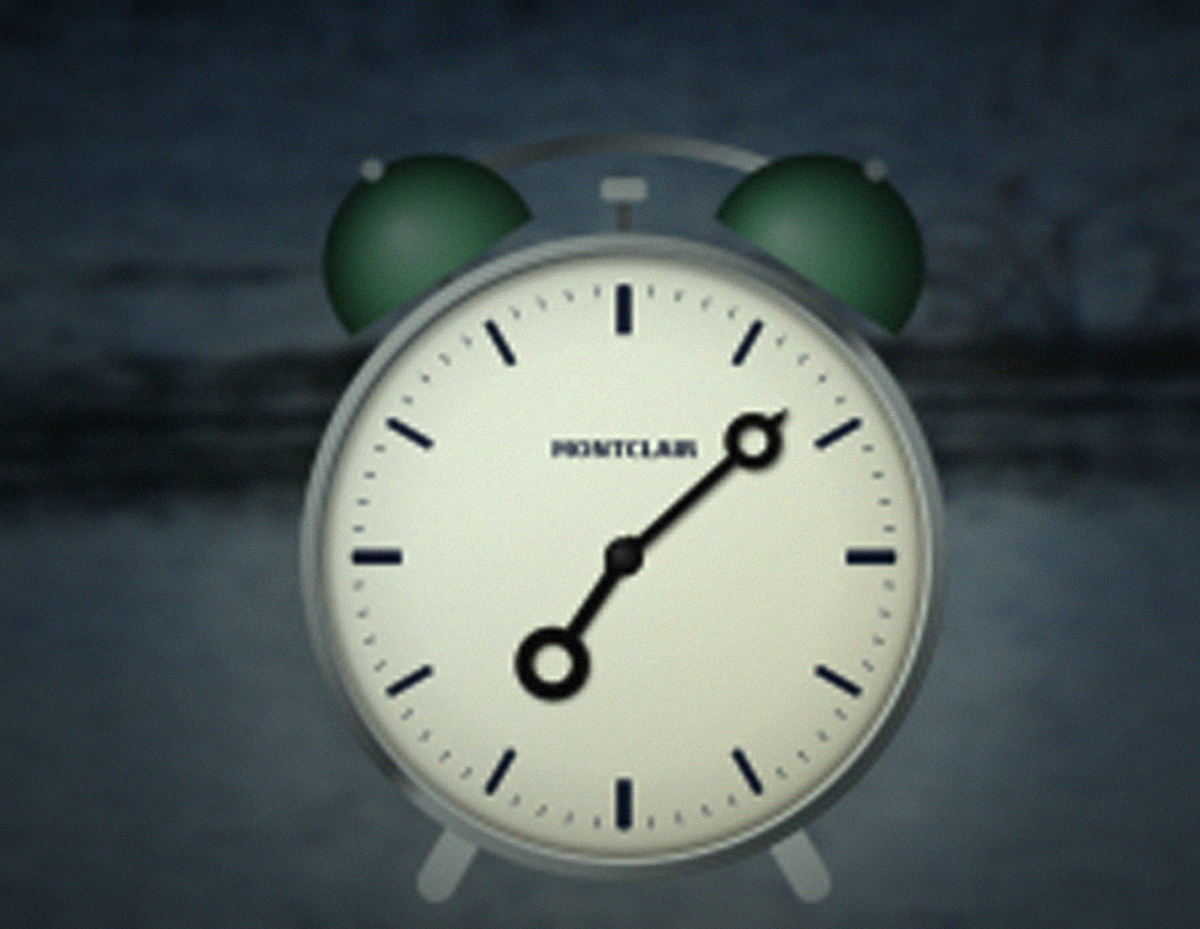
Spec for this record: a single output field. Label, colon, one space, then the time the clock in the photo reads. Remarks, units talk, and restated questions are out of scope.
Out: 7:08
